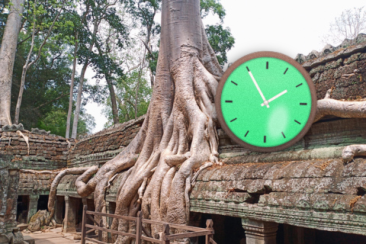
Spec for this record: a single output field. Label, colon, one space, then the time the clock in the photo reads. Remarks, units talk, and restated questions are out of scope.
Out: 1:55
